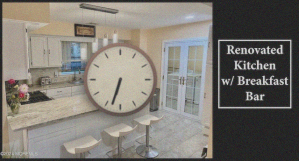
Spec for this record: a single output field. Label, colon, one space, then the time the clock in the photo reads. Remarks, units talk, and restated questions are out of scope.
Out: 6:33
